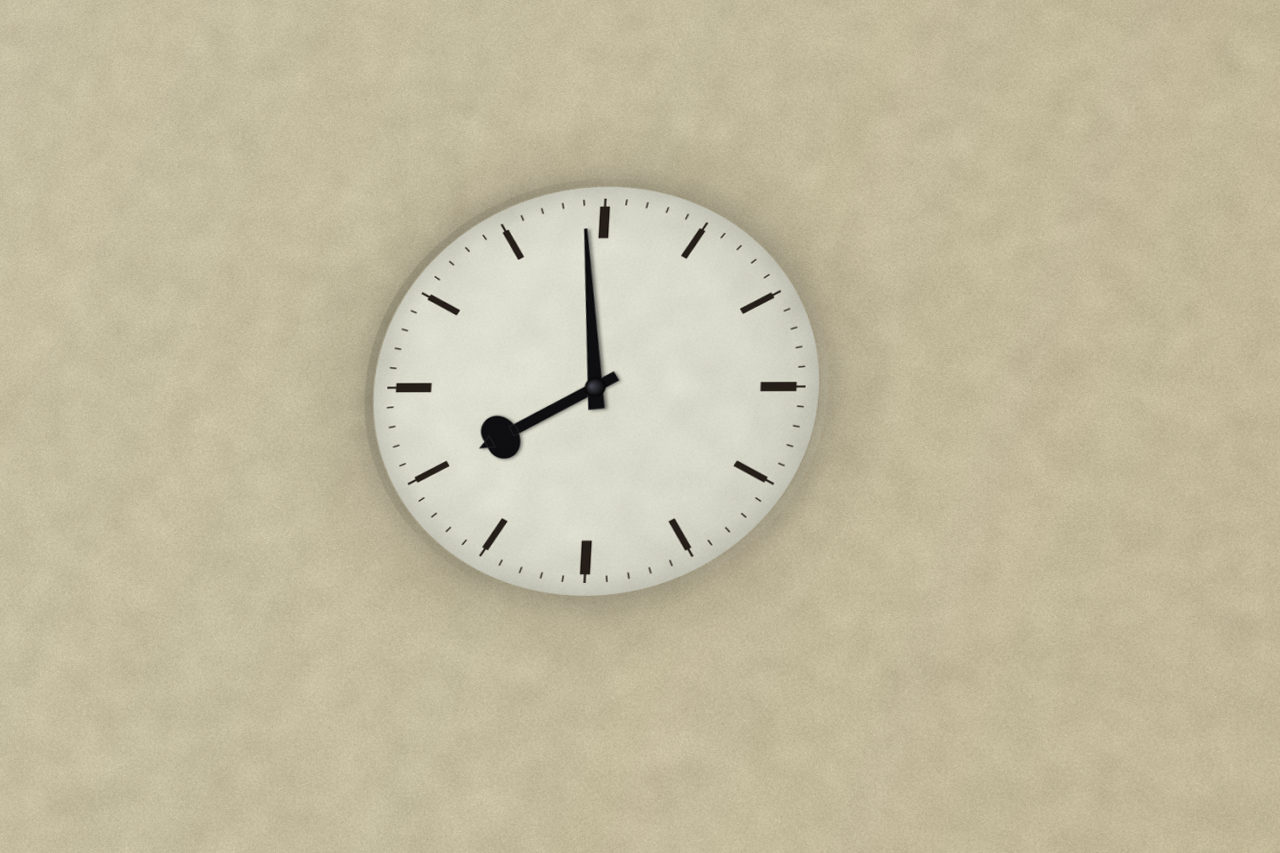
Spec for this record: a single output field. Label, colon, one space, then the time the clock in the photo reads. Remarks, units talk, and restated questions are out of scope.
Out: 7:59
